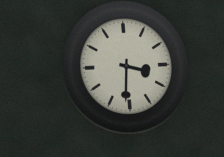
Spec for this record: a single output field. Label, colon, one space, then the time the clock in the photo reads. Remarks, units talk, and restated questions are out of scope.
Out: 3:31
